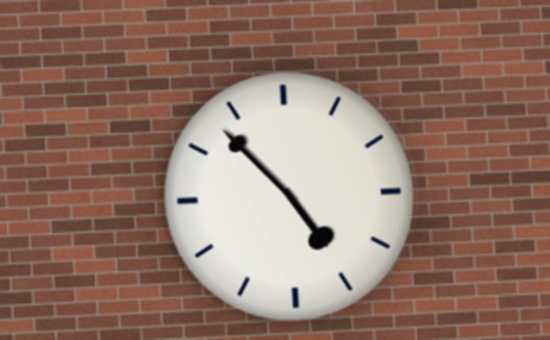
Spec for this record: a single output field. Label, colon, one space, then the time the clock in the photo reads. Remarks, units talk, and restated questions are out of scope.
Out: 4:53
